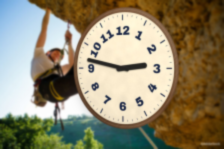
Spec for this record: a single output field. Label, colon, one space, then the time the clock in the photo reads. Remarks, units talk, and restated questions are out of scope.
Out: 2:47
